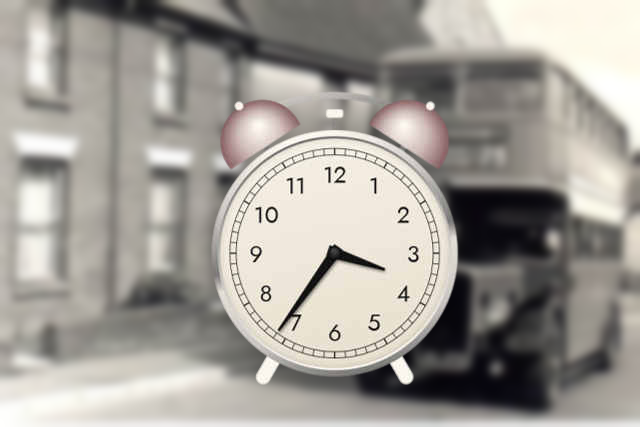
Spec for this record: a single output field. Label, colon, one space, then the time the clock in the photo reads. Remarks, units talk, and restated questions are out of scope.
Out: 3:36
